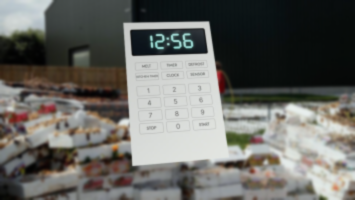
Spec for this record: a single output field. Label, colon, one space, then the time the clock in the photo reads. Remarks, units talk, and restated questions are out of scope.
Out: 12:56
